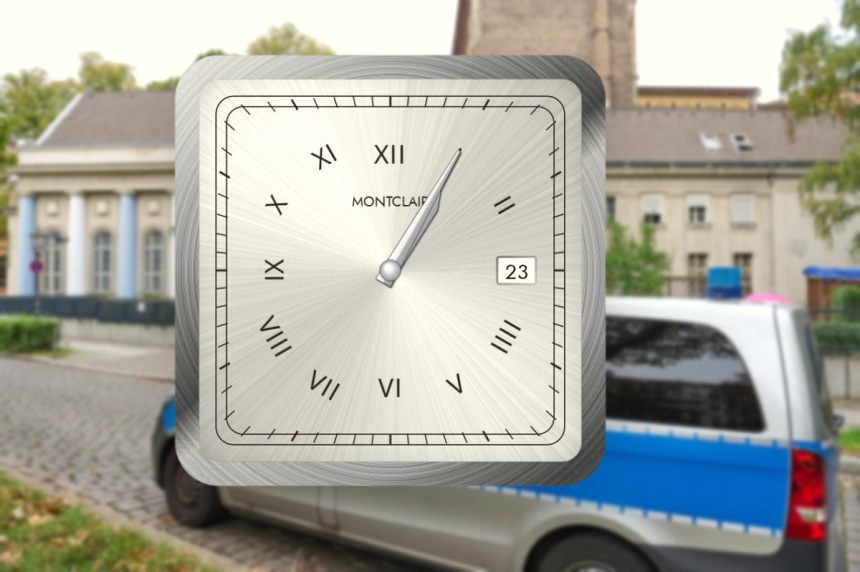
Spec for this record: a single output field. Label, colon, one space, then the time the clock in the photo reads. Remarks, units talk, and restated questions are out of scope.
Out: 1:05
